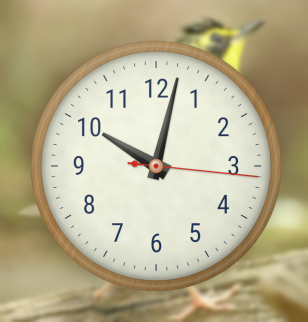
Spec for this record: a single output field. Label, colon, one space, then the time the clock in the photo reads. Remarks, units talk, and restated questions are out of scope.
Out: 10:02:16
